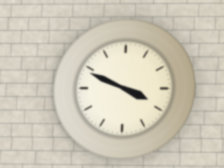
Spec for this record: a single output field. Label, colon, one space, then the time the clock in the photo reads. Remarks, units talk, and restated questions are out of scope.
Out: 3:49
